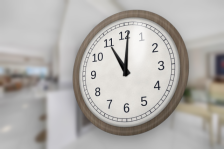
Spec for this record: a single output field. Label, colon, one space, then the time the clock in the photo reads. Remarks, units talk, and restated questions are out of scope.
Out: 11:01
